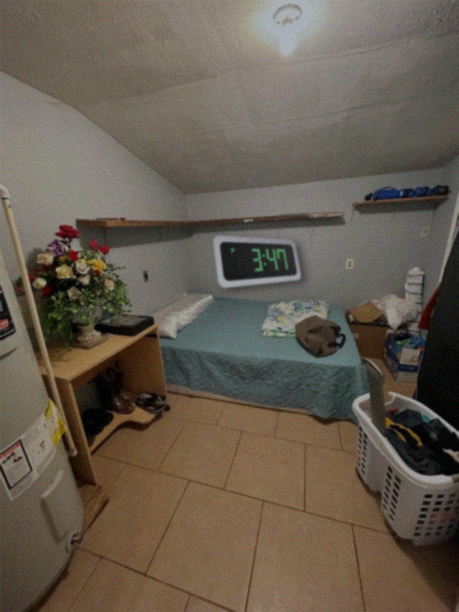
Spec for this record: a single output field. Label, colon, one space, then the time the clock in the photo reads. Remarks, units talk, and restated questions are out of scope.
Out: 3:47
